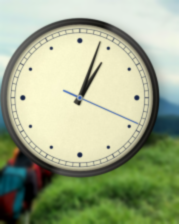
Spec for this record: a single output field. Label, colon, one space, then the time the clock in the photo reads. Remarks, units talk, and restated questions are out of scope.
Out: 1:03:19
